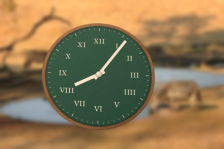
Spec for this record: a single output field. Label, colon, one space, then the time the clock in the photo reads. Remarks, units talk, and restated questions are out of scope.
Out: 8:06
